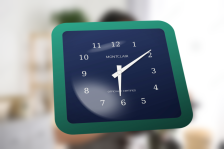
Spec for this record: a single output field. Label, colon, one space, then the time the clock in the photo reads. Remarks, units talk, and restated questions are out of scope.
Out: 6:09
